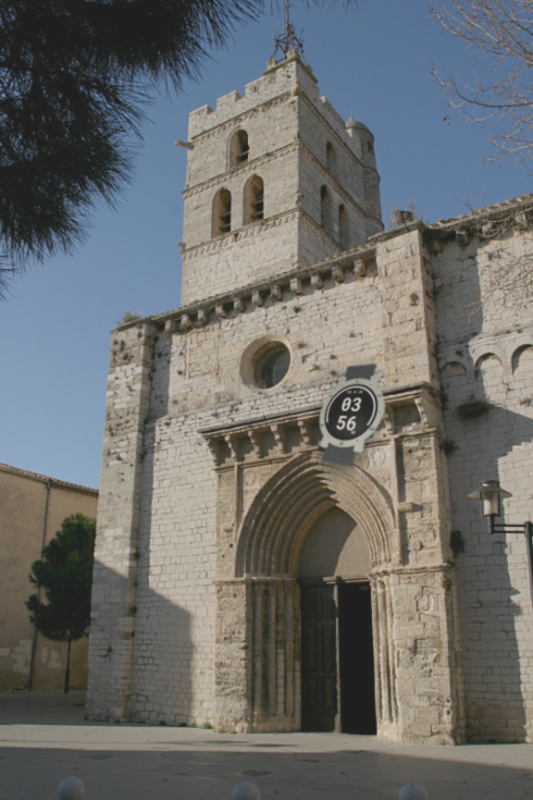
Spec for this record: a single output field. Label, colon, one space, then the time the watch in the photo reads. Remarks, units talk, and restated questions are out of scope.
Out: 3:56
